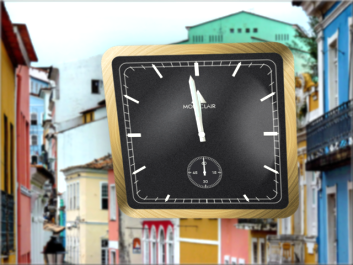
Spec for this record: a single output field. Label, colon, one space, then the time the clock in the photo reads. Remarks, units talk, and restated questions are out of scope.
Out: 11:59
